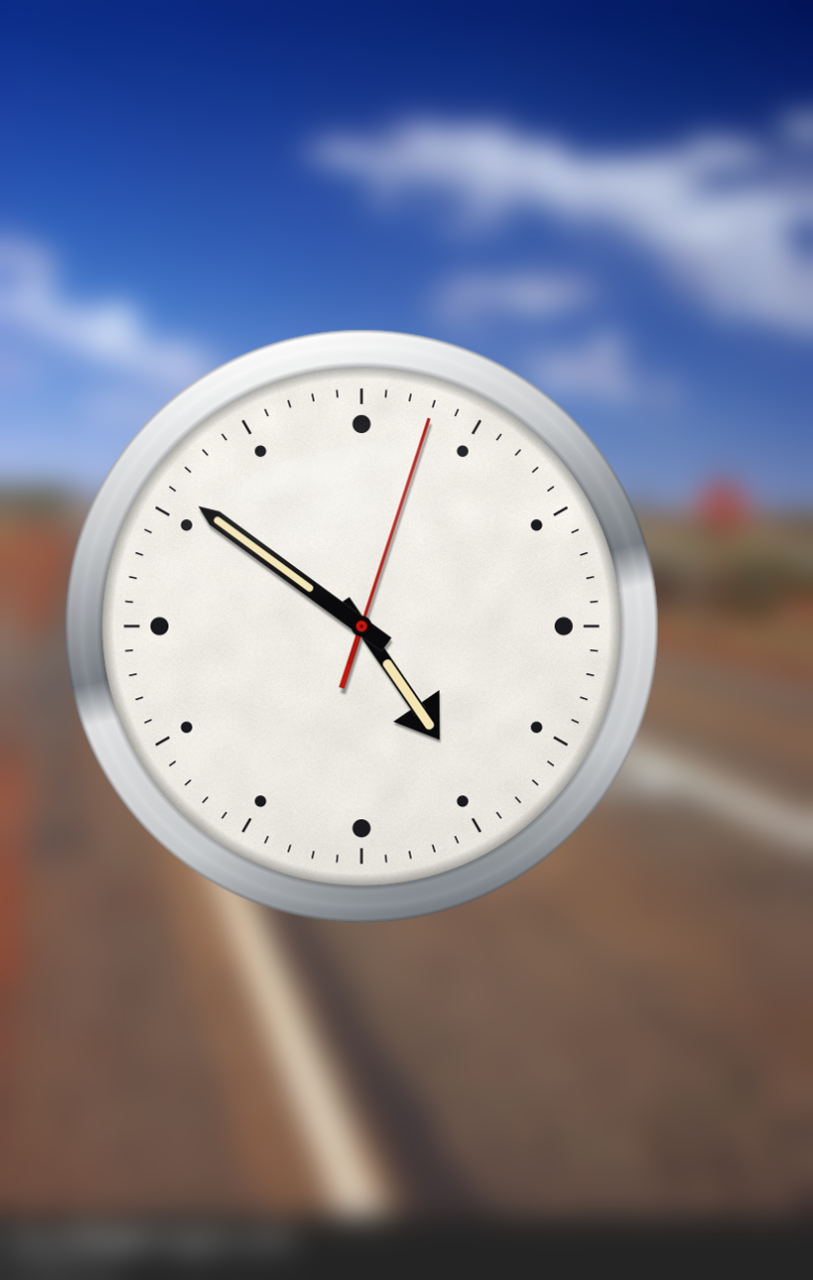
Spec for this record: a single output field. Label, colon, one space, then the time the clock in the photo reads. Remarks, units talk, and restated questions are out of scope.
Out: 4:51:03
